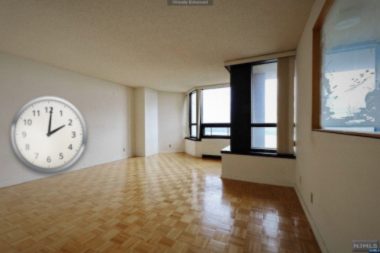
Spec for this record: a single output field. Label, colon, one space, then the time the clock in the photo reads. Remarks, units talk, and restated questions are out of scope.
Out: 2:01
